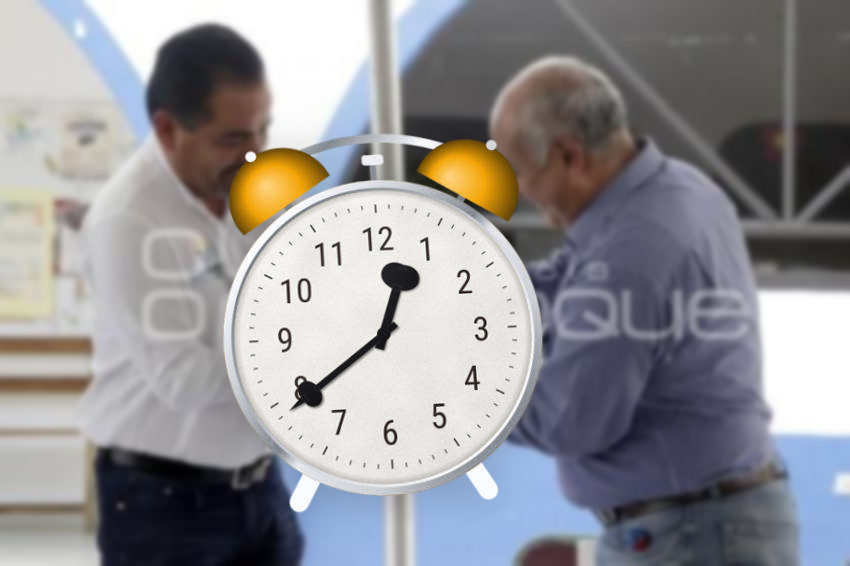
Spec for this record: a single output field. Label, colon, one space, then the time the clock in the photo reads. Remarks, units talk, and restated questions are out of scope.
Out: 12:39
